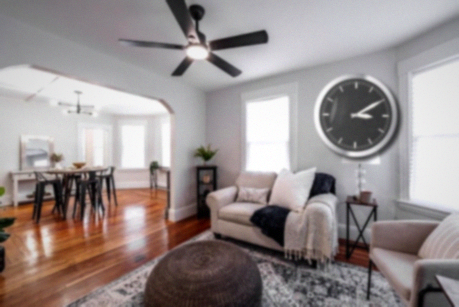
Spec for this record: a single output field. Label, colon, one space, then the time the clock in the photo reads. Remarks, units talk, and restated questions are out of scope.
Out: 3:10
